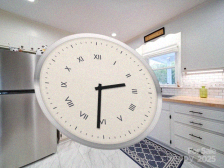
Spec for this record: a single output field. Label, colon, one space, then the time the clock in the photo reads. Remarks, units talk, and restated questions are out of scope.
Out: 2:31
